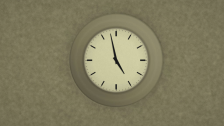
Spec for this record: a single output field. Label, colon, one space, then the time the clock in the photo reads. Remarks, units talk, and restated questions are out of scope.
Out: 4:58
